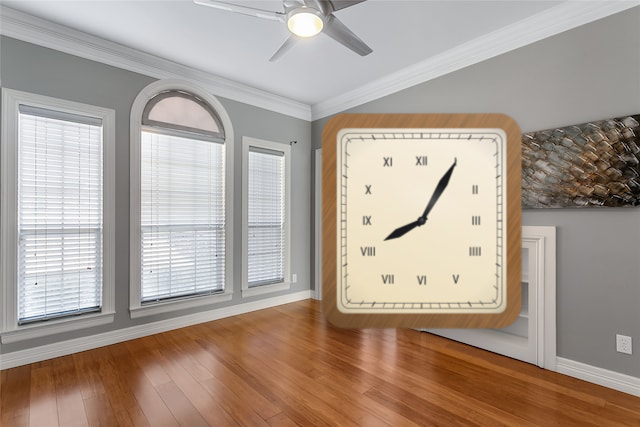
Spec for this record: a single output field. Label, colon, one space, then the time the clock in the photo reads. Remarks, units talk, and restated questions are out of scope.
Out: 8:05
